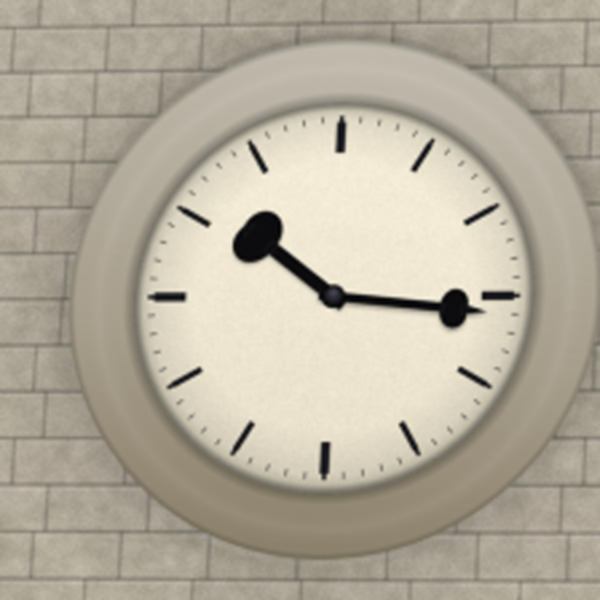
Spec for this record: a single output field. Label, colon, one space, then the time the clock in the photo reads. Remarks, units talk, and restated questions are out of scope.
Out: 10:16
